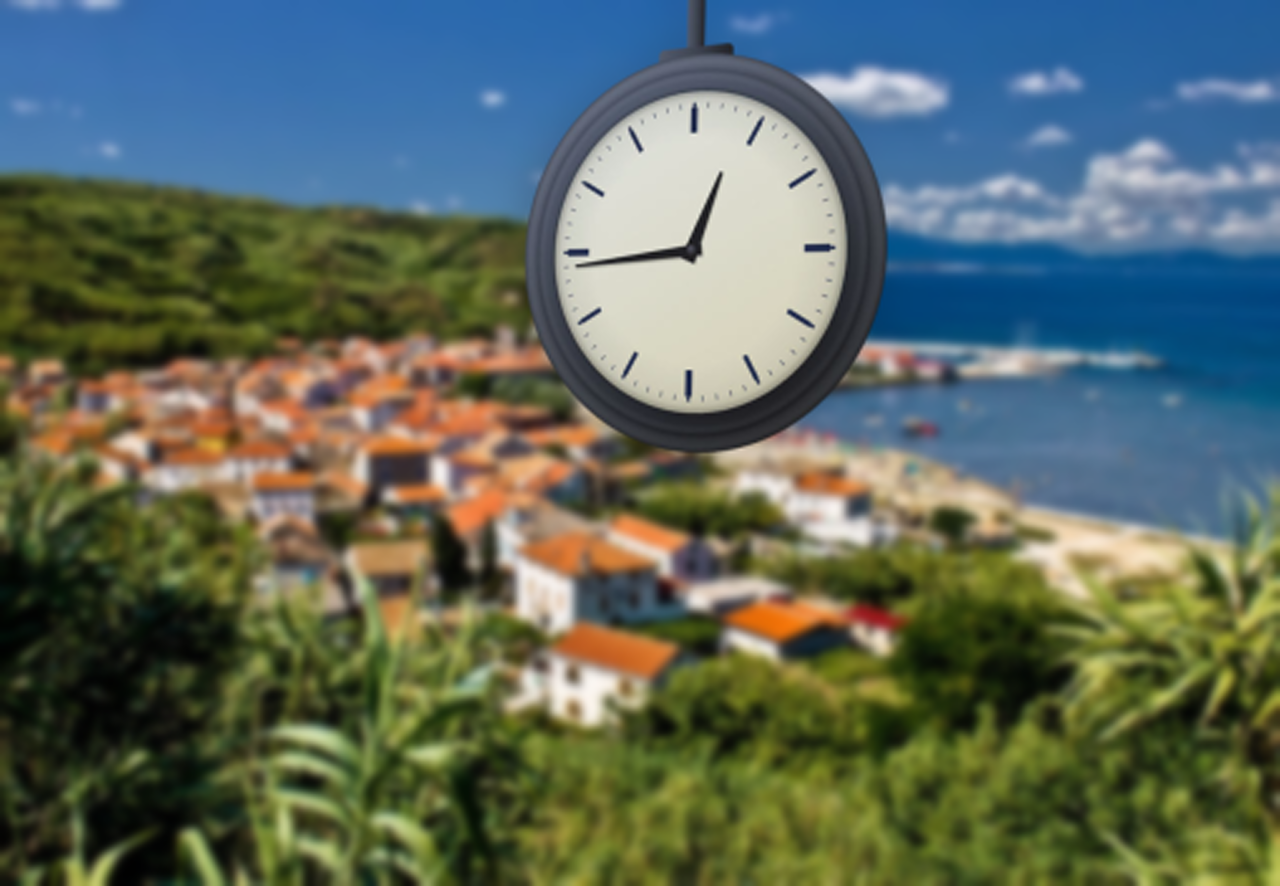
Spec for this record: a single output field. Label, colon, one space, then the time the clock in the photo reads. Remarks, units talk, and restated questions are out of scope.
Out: 12:44
